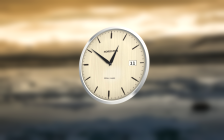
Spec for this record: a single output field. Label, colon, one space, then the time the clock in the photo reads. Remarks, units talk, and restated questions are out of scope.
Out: 12:51
